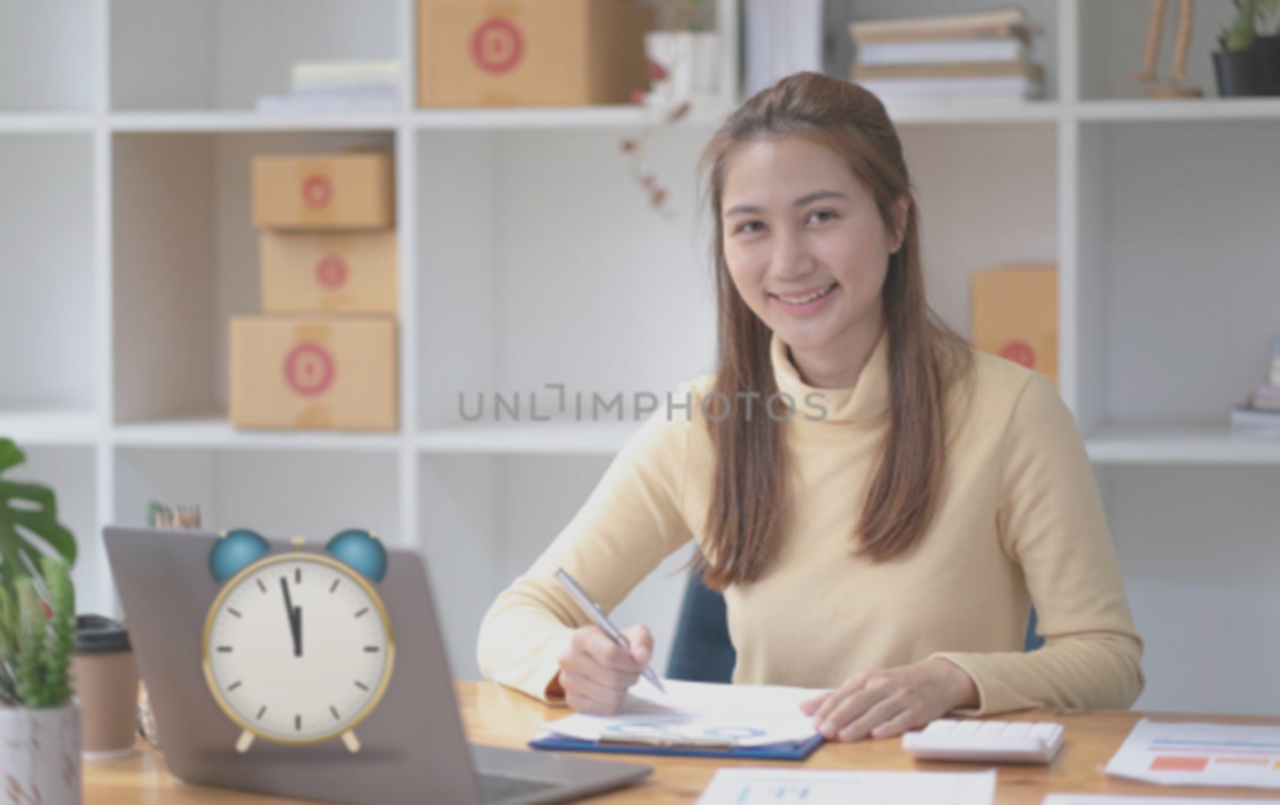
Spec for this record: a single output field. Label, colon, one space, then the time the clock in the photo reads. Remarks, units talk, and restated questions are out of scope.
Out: 11:58
